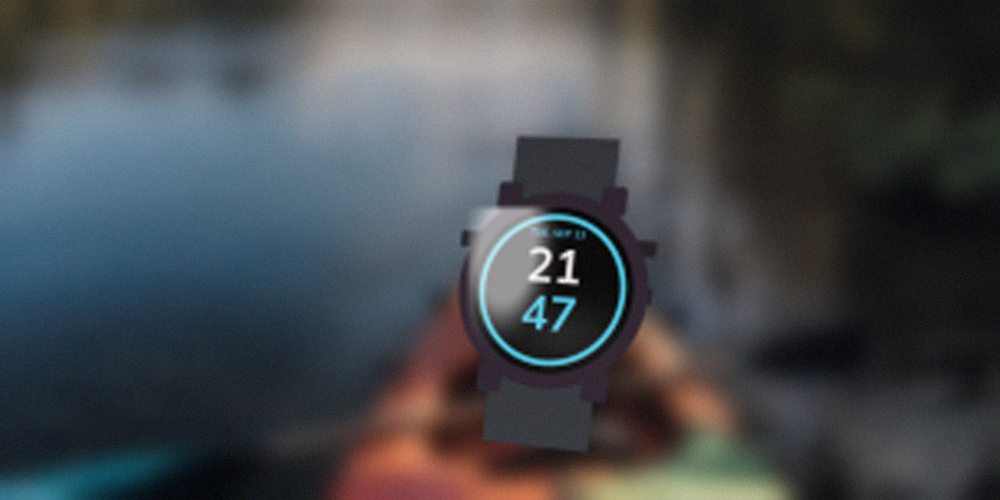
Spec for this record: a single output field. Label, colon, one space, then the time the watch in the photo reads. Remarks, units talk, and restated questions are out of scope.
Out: 21:47
